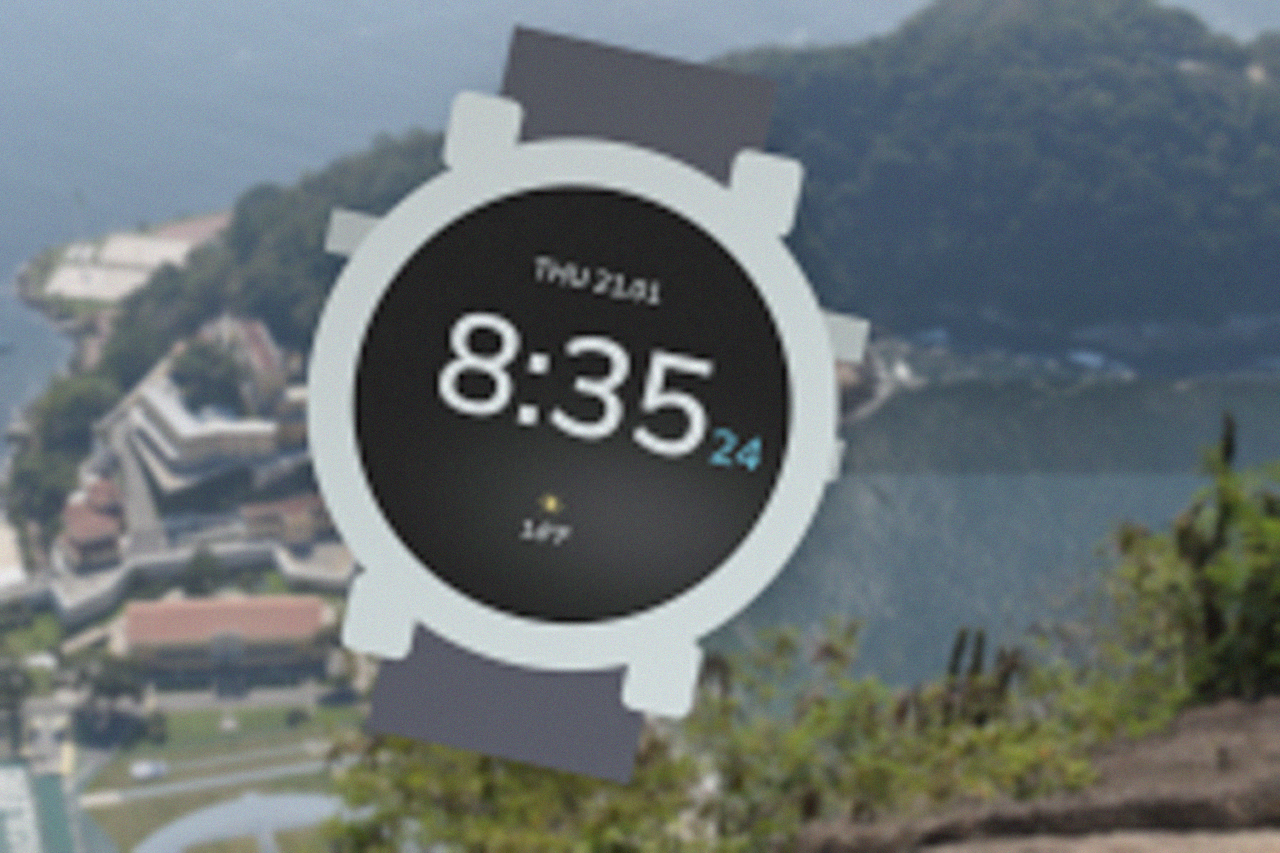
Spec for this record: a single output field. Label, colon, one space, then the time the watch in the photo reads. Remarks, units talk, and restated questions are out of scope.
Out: 8:35:24
